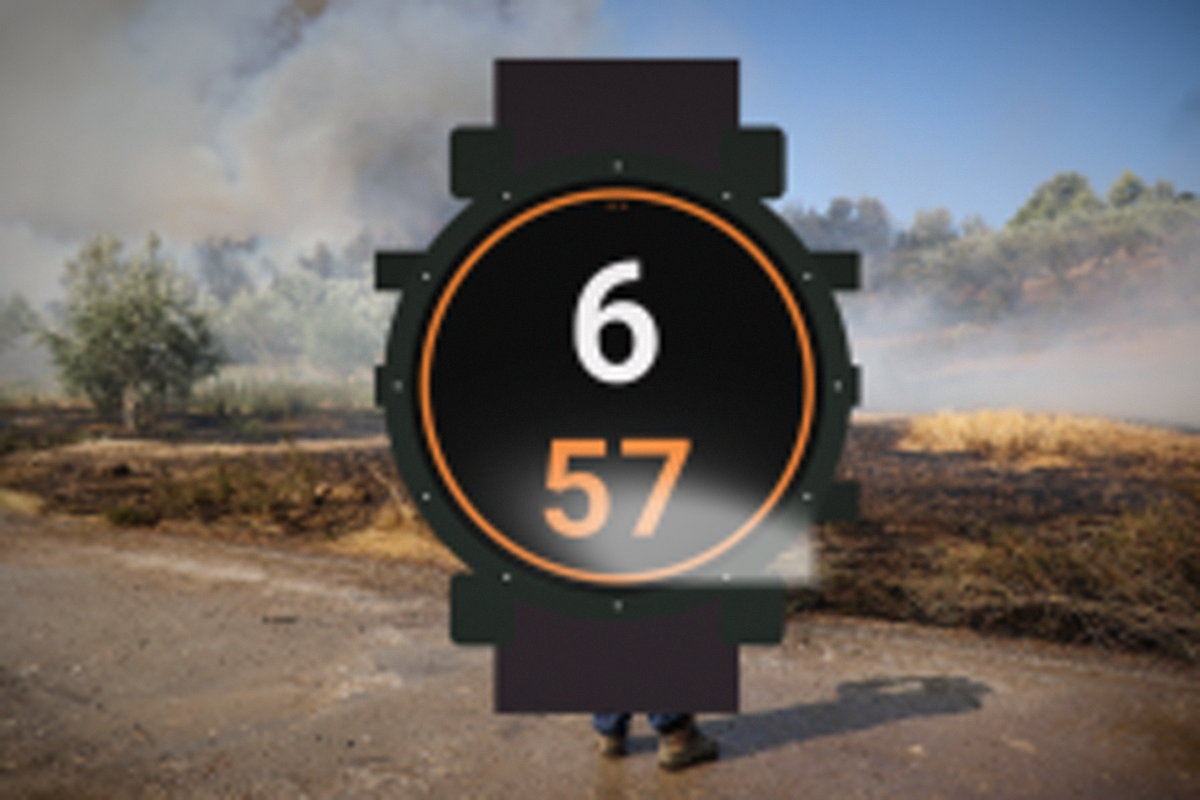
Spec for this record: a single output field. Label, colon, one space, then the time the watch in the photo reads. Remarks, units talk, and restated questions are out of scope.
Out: 6:57
